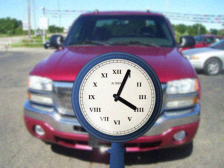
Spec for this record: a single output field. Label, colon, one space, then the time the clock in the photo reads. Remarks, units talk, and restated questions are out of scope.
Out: 4:04
